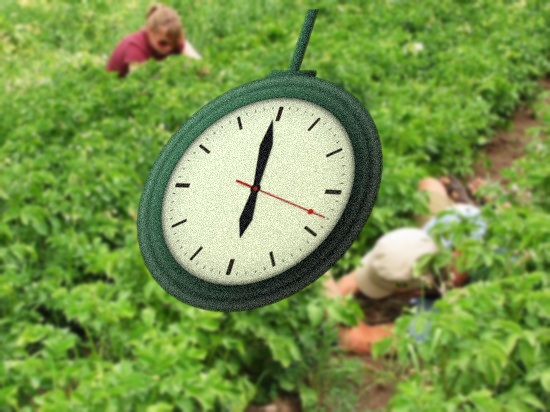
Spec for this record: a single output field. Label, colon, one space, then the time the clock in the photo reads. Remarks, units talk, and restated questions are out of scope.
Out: 5:59:18
